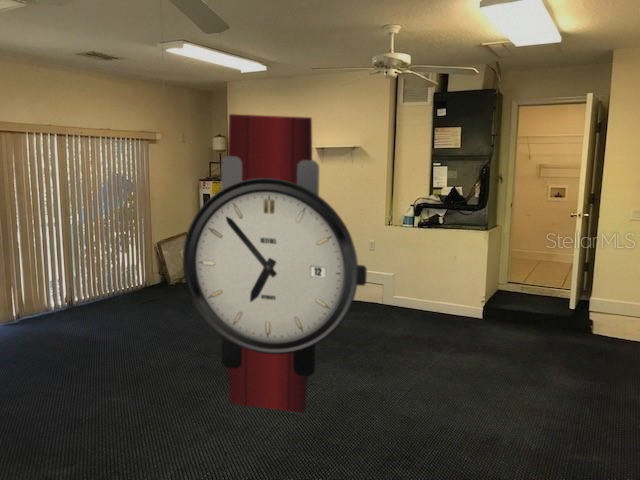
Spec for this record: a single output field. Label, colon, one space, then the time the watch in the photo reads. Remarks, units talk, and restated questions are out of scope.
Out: 6:53
